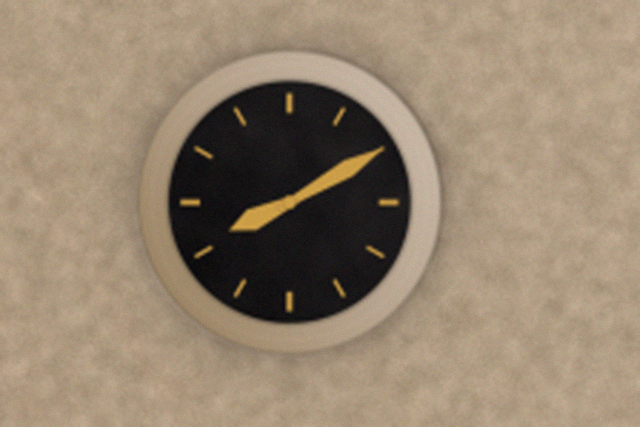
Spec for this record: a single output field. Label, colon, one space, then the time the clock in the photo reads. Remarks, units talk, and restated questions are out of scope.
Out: 8:10
